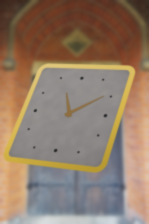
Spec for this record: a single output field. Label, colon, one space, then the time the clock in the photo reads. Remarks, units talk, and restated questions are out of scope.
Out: 11:09
